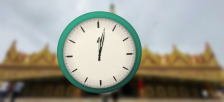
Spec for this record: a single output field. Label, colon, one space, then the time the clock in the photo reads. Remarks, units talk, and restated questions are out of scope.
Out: 12:02
